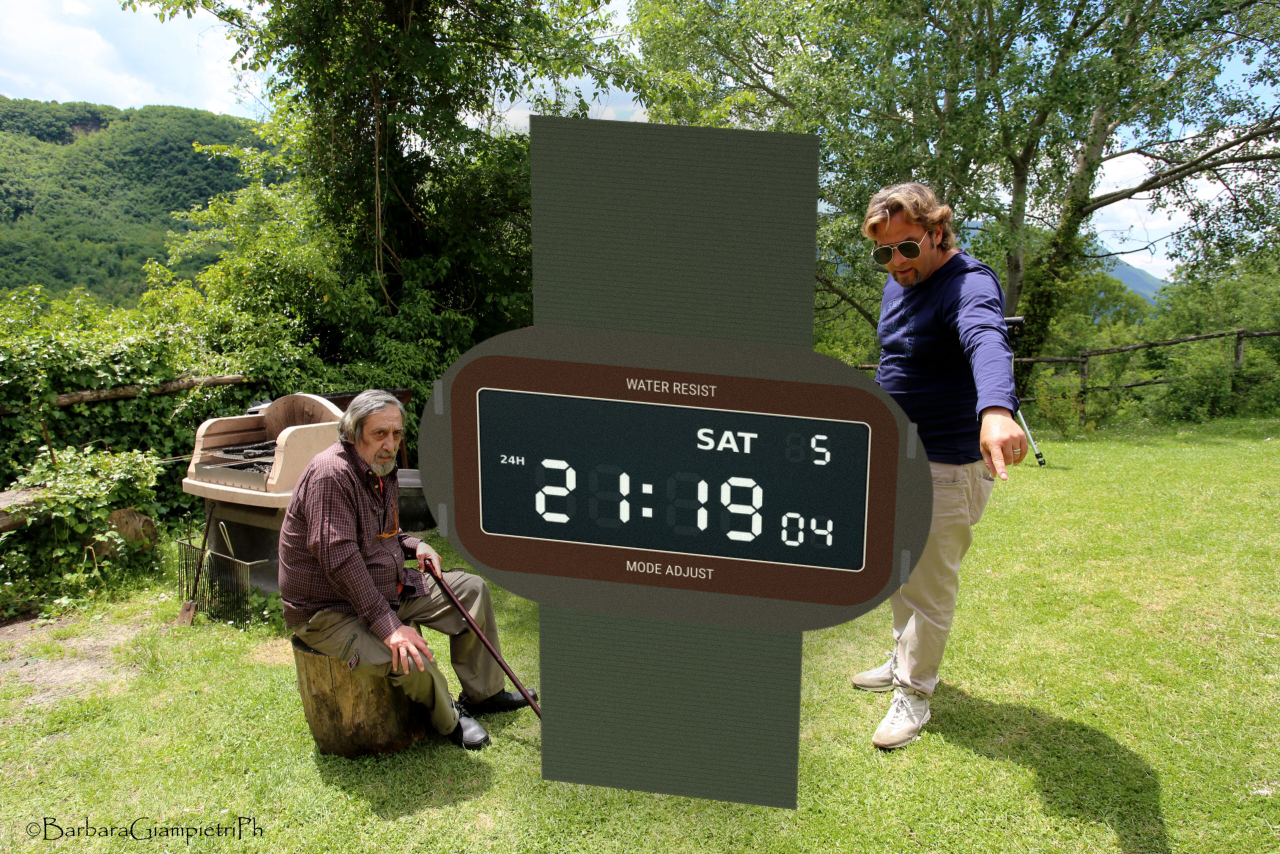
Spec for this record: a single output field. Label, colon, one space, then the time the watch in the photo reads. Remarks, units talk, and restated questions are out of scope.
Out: 21:19:04
